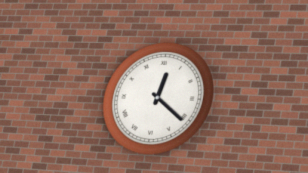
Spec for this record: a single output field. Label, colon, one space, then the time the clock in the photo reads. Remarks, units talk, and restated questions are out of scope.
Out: 12:21
